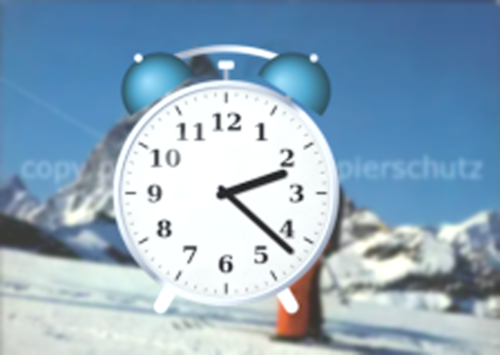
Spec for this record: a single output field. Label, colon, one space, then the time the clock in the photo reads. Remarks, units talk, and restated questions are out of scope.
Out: 2:22
